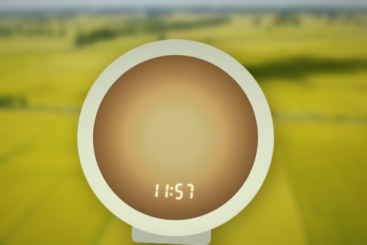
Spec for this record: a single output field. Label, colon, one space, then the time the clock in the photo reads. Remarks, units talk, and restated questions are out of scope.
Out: 11:57
